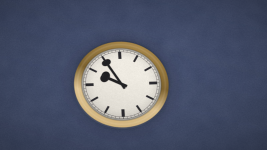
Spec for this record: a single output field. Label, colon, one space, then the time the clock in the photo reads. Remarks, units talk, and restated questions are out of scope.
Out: 9:55
